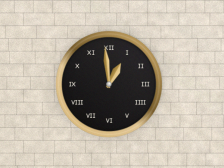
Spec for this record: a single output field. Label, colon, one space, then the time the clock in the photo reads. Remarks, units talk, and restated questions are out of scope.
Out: 12:59
